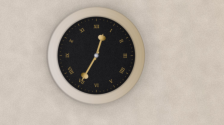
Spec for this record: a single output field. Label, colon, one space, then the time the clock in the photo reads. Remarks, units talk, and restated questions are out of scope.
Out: 12:35
